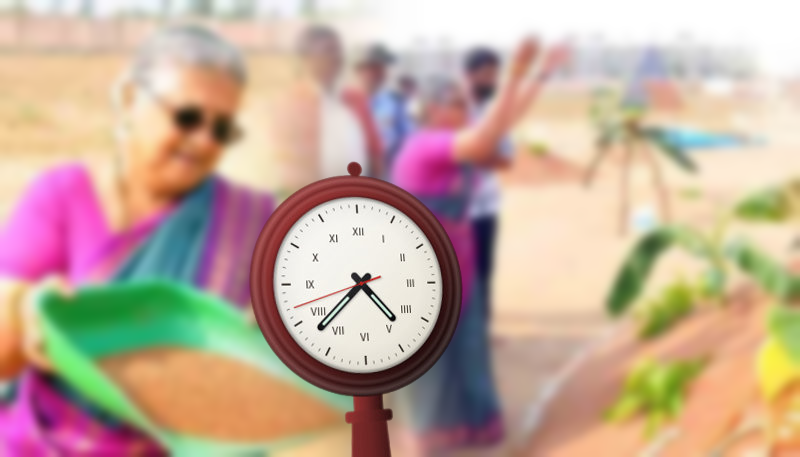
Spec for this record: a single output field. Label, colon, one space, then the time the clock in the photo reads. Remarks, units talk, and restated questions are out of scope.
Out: 4:37:42
